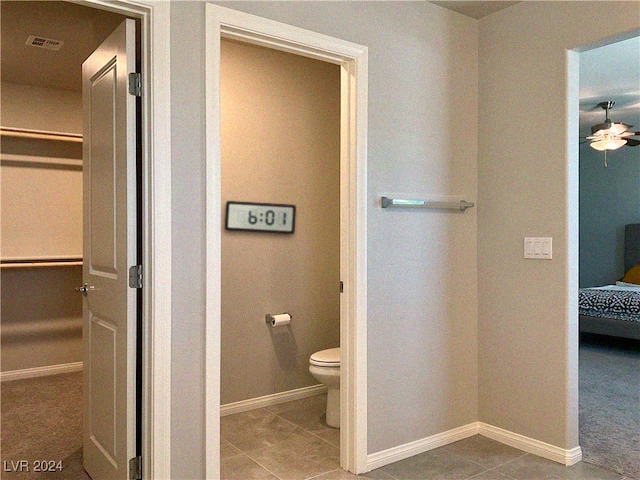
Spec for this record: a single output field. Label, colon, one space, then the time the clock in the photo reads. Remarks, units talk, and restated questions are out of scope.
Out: 6:01
